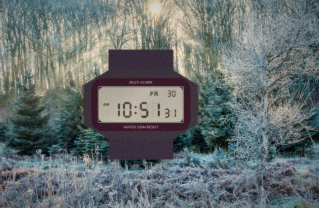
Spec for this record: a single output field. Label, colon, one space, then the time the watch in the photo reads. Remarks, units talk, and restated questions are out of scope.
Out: 10:51:31
